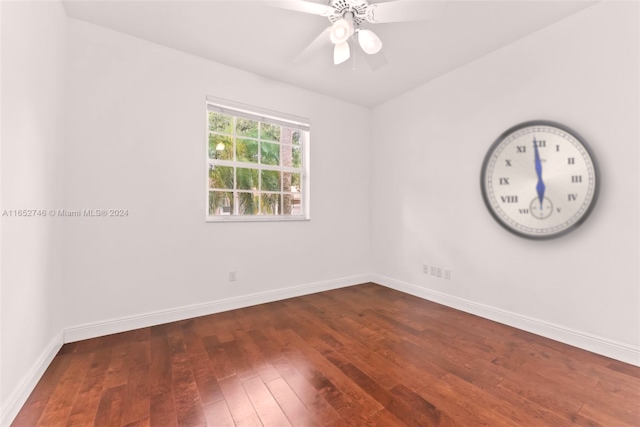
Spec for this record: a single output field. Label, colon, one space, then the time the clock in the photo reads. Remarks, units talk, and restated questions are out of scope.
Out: 5:59
